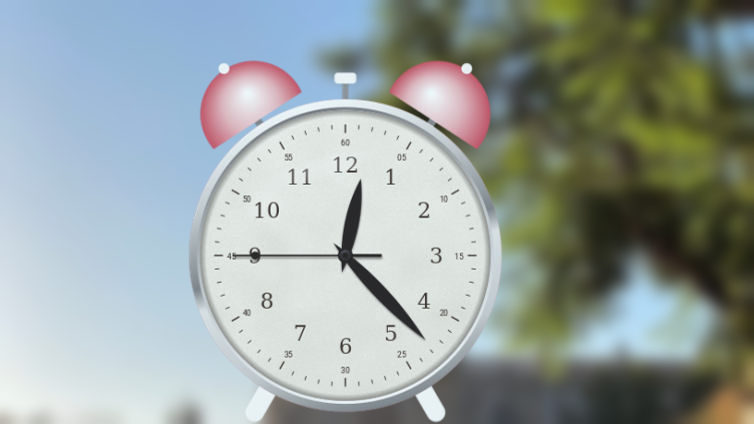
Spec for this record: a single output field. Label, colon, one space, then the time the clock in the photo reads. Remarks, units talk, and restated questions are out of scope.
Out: 12:22:45
